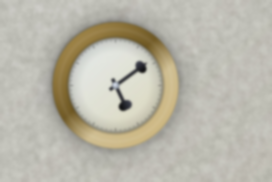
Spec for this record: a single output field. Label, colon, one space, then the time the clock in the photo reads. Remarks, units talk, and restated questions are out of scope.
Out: 5:09
